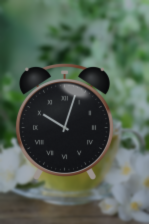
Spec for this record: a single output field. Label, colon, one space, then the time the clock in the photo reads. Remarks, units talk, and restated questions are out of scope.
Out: 10:03
